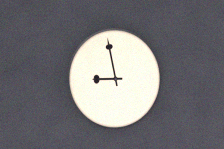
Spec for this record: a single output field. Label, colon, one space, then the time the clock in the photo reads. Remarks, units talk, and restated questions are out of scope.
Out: 8:58
